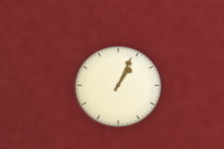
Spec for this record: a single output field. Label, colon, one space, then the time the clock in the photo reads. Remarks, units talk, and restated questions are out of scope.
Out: 1:04
